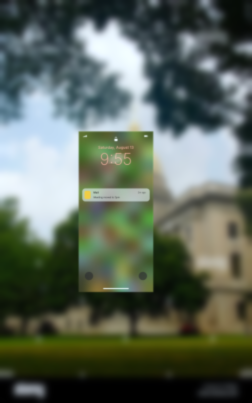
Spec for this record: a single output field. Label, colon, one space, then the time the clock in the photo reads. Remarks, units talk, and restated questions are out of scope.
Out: 9:55
